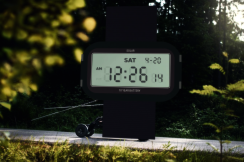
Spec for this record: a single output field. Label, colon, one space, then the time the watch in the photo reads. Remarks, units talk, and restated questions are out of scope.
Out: 12:26:14
